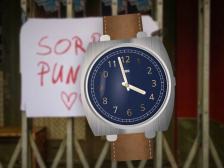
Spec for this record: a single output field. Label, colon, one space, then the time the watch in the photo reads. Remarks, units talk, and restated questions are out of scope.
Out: 3:58
